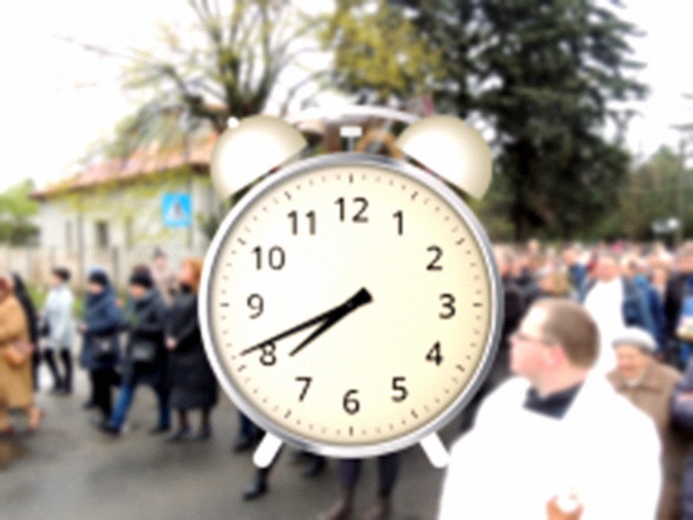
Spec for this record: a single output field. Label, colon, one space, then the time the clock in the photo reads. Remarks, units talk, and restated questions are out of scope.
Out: 7:41
